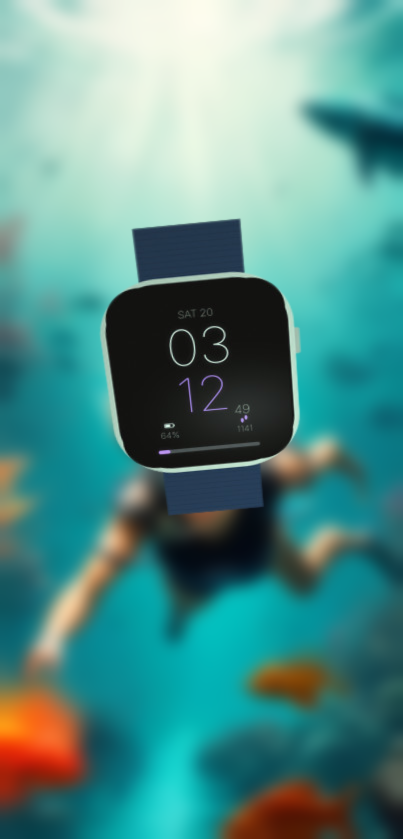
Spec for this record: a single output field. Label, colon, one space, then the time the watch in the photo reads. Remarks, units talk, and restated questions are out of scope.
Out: 3:12:49
